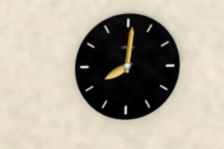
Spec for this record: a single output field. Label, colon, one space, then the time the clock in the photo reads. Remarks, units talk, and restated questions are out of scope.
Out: 8:01
